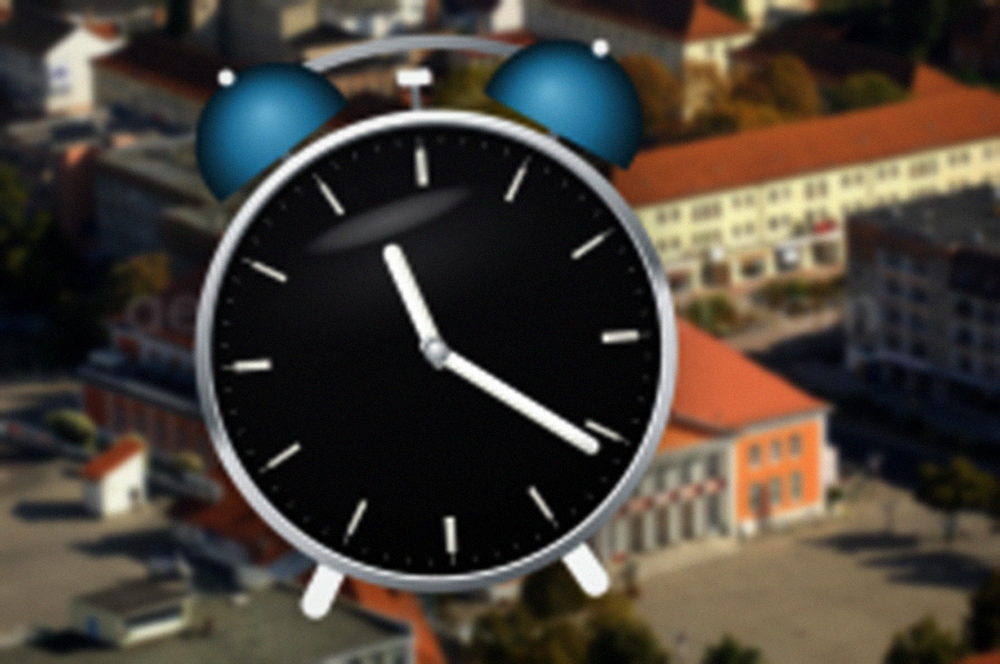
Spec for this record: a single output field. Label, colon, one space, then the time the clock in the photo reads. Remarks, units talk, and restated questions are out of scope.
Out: 11:21
